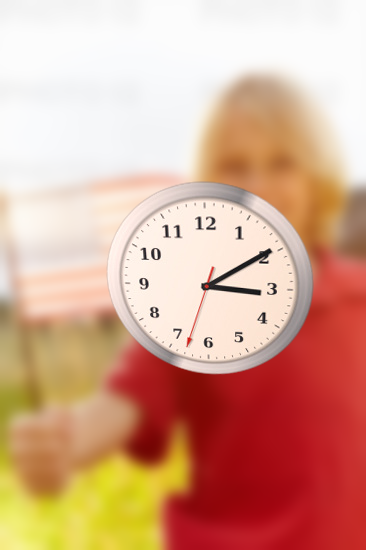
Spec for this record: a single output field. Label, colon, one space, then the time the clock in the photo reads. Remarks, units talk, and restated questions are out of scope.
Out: 3:09:33
